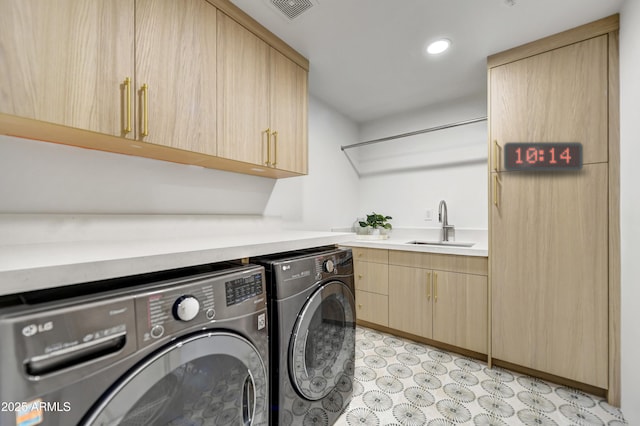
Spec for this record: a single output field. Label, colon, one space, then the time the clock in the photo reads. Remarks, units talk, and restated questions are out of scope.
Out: 10:14
